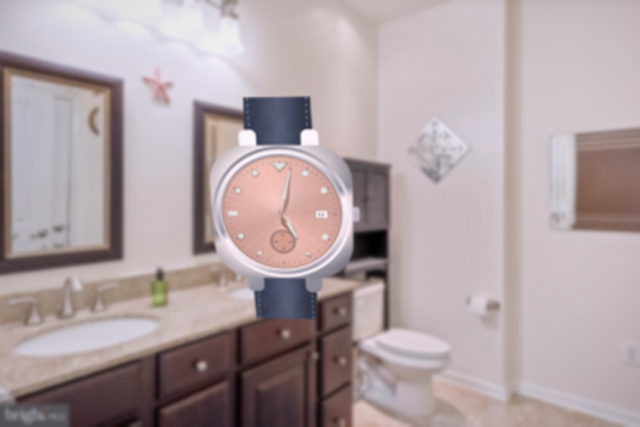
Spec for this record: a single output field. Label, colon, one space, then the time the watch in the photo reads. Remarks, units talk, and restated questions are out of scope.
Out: 5:02
